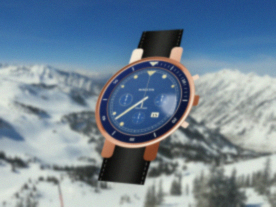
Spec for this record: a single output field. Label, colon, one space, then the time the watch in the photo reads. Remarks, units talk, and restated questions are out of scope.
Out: 7:38
